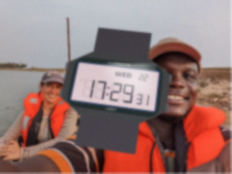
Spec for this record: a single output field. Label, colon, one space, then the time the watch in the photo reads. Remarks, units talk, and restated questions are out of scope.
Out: 17:29
